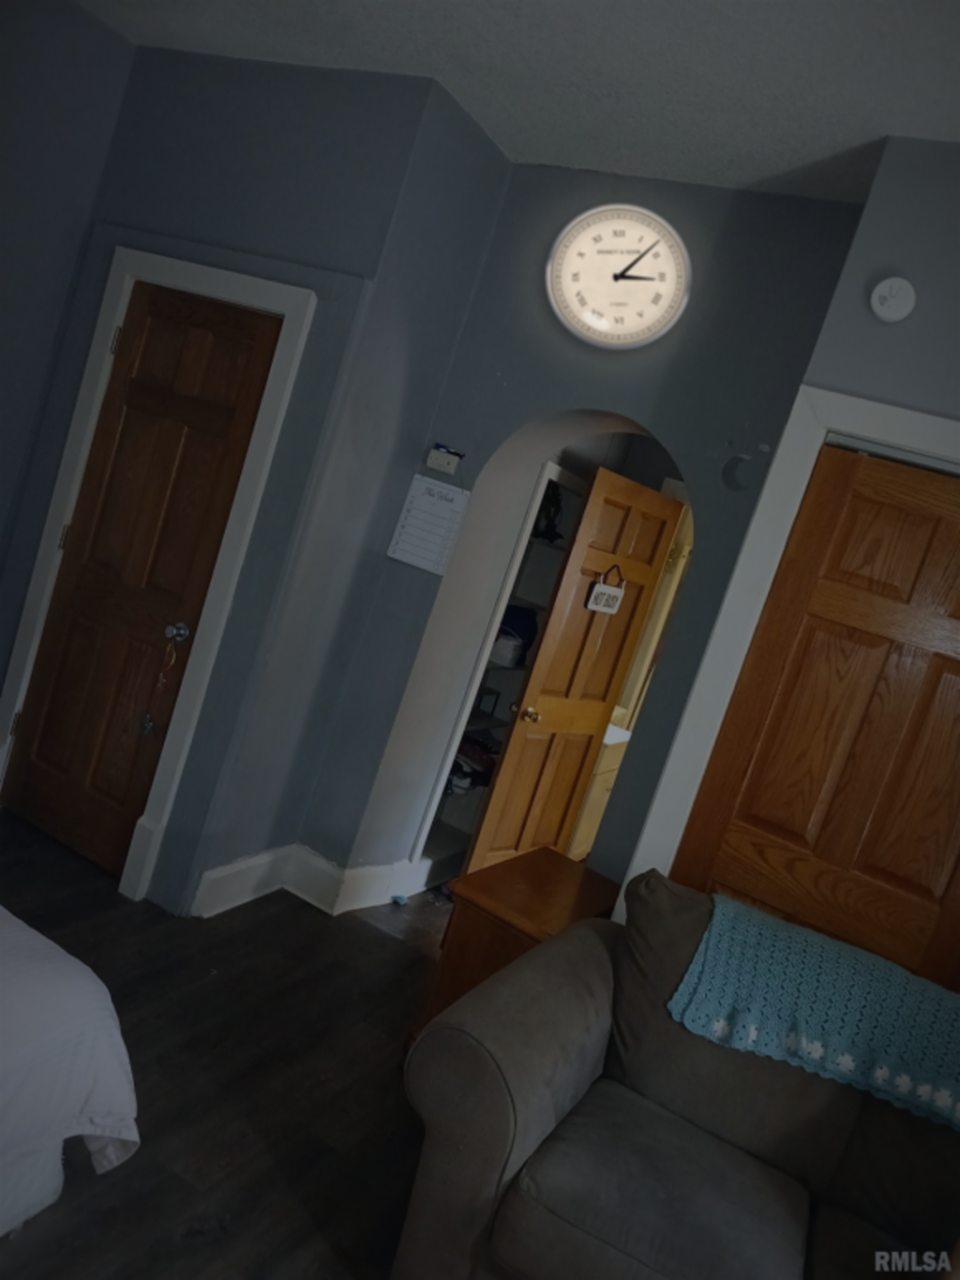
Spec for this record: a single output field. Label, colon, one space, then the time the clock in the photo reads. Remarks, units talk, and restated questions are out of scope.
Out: 3:08
